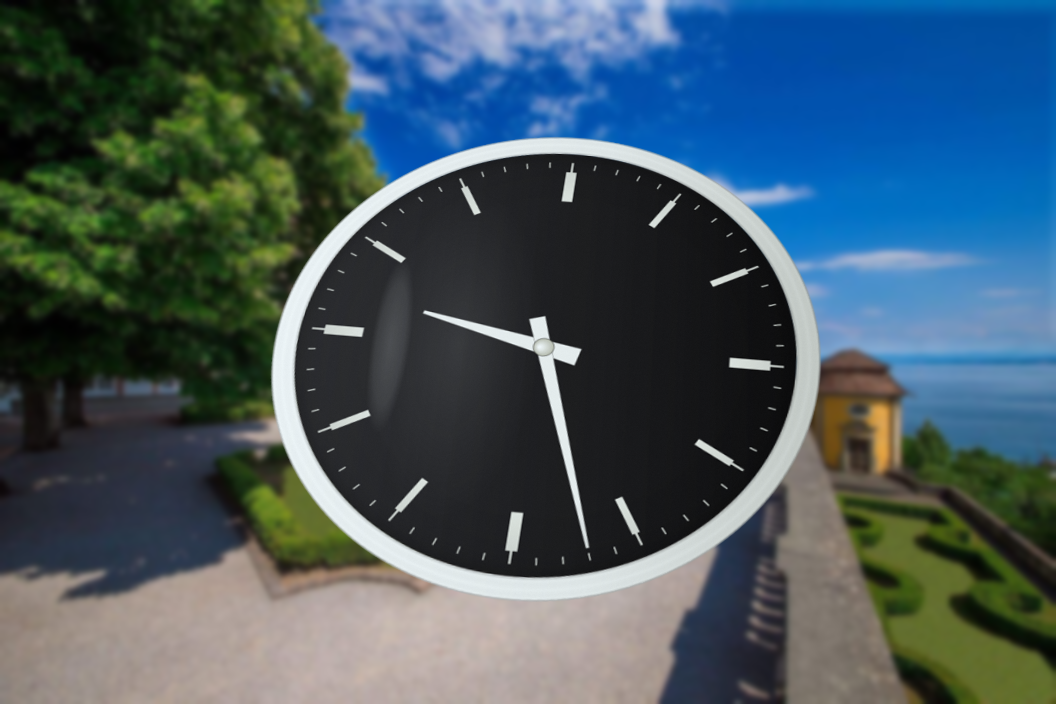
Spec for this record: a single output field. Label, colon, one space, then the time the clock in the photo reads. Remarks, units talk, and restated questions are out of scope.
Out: 9:27
